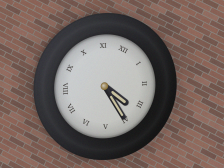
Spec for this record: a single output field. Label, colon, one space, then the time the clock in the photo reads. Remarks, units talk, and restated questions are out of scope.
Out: 3:20
